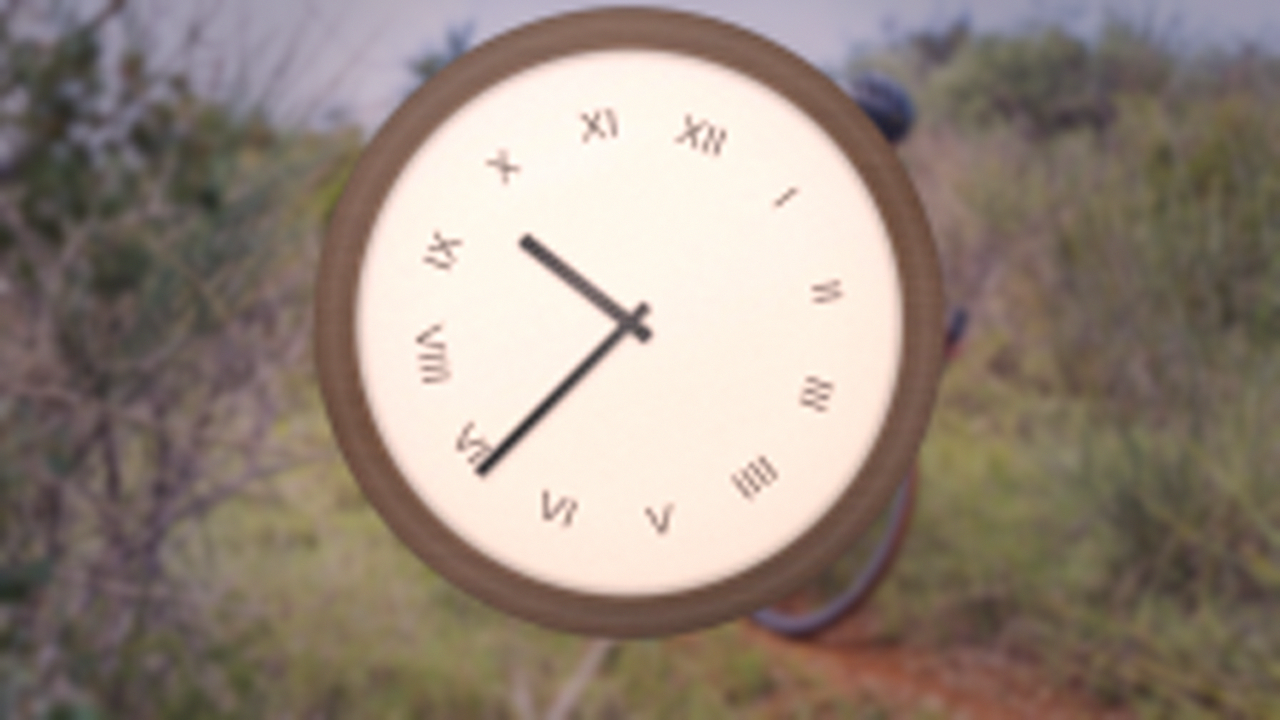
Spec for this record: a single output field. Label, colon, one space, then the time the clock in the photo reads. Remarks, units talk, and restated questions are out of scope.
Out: 9:34
